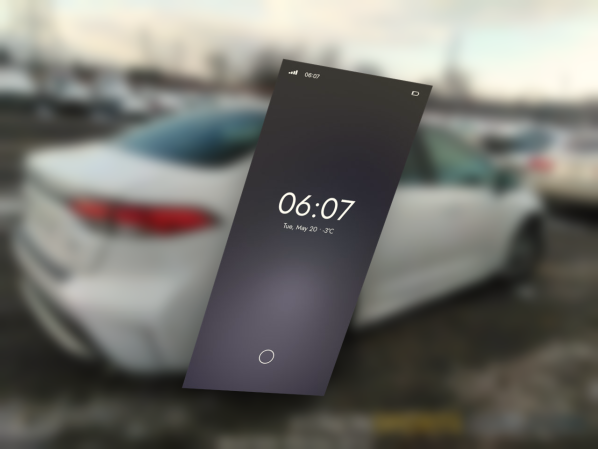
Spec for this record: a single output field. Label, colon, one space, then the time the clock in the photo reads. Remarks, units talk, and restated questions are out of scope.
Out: 6:07
